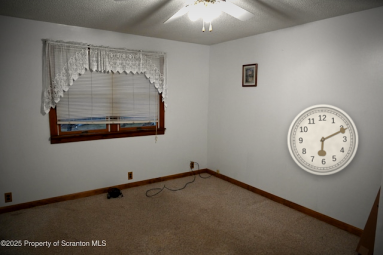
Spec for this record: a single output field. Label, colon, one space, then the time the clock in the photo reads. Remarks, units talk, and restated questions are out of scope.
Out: 6:11
